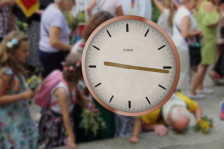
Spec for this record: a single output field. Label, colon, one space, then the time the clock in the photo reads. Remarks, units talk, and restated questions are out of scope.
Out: 9:16
